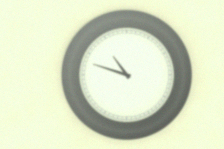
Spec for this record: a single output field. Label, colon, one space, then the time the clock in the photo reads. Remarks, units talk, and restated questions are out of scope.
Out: 10:48
